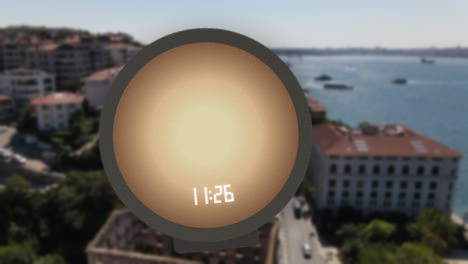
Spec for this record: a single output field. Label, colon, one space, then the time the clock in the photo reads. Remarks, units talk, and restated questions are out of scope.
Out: 11:26
